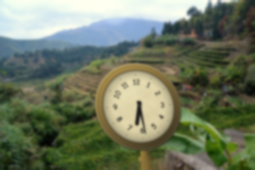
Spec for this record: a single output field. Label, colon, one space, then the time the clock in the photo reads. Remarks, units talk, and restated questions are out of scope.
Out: 6:29
